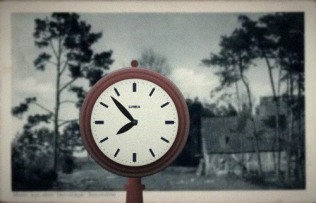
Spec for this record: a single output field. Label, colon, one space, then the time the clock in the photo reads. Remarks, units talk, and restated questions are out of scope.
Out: 7:53
